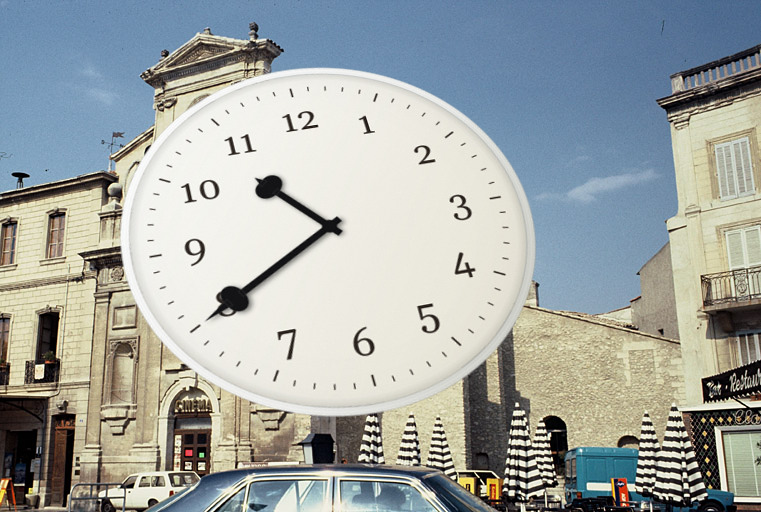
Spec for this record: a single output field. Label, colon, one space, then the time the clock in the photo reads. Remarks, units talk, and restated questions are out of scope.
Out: 10:40
